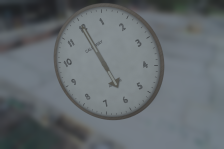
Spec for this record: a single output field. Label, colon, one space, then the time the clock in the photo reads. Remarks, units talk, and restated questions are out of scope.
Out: 6:00
